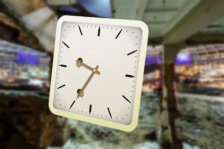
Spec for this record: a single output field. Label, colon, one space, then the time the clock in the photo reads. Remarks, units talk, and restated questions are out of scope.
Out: 9:35
